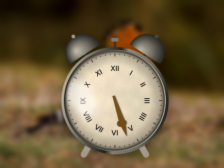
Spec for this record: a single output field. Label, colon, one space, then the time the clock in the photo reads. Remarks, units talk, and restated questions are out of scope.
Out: 5:27
